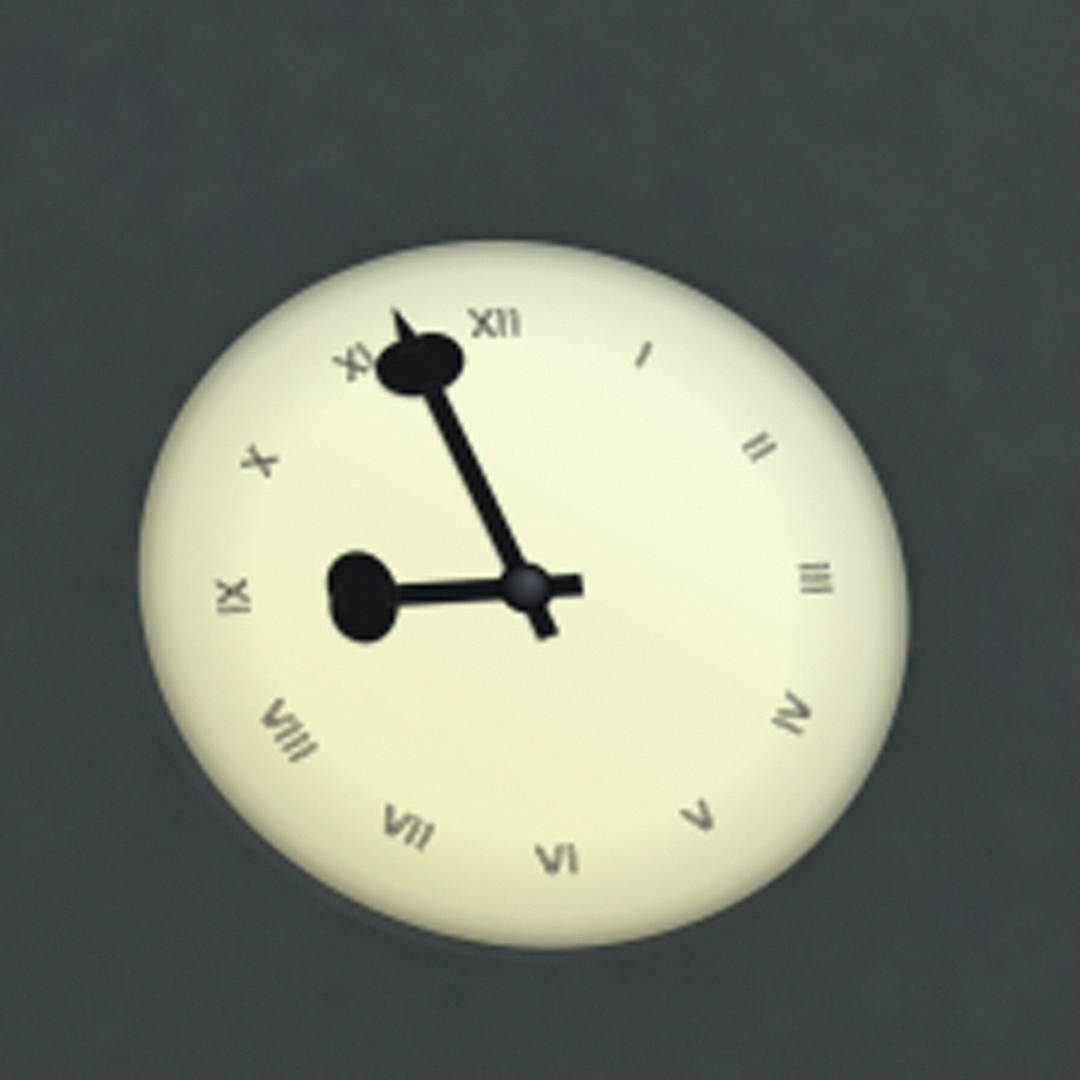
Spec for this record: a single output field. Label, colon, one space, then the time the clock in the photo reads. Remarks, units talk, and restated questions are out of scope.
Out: 8:57
